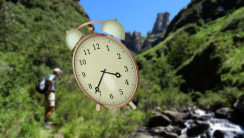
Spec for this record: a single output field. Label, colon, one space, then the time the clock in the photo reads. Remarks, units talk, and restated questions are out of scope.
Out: 3:37
